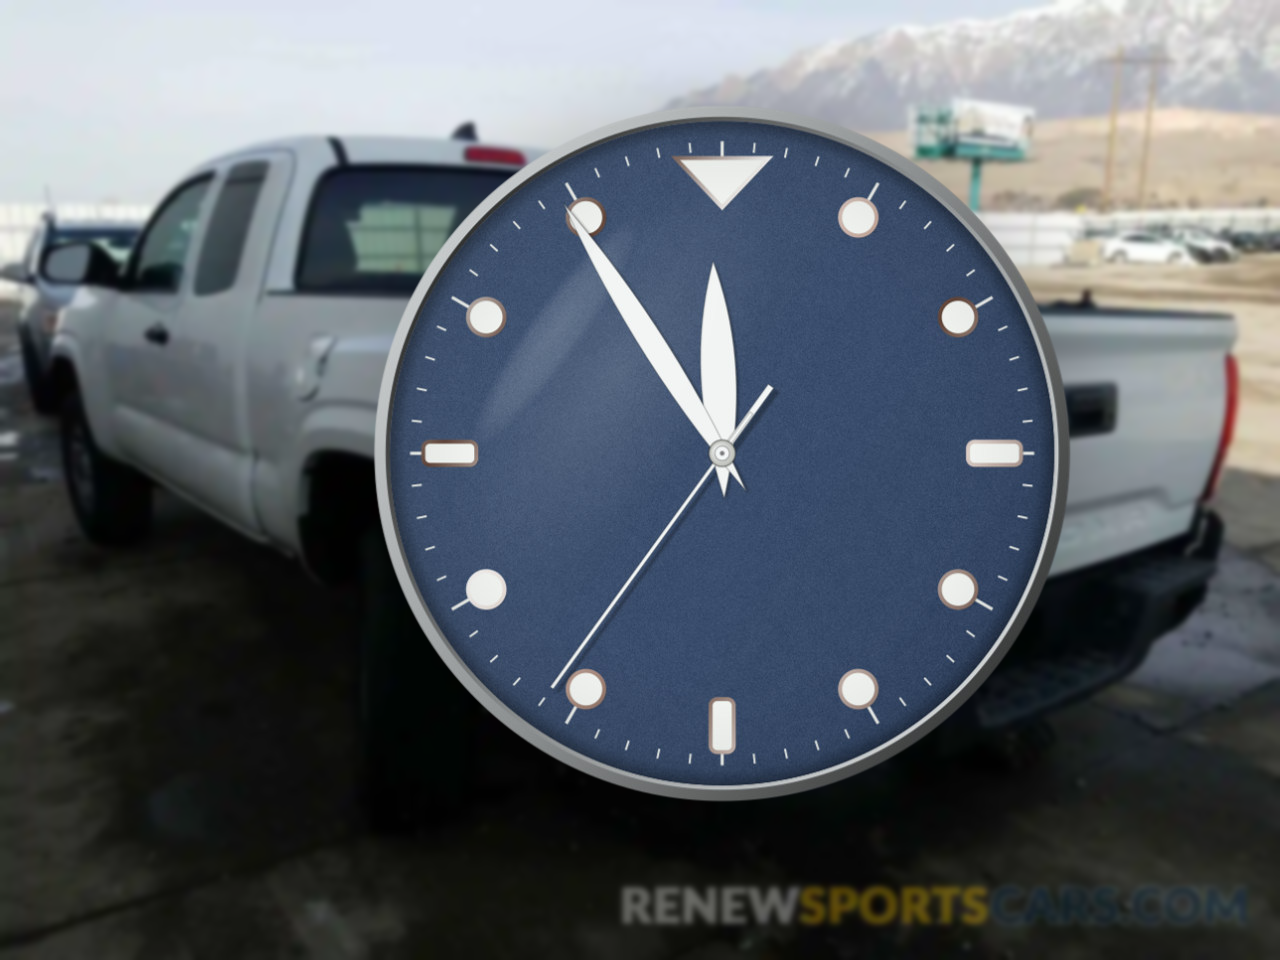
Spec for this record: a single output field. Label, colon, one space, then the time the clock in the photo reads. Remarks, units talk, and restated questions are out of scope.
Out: 11:54:36
